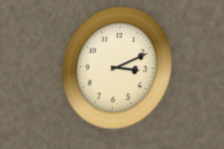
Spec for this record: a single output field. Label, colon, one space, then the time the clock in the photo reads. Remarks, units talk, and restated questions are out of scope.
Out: 3:11
